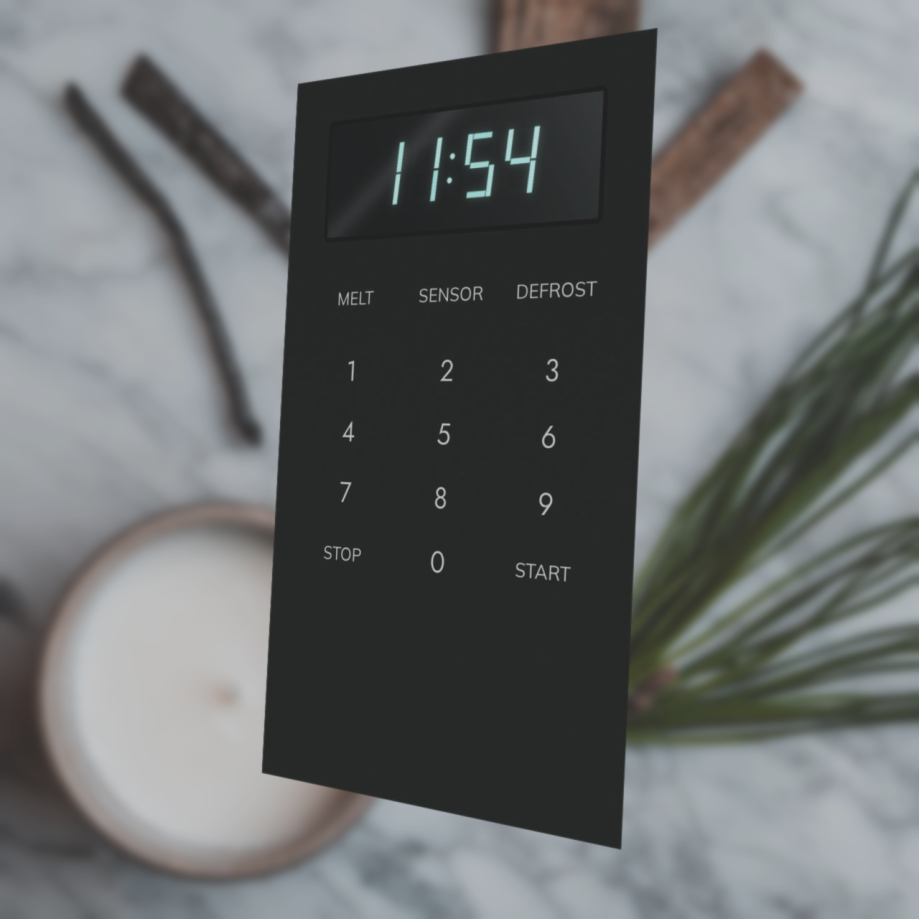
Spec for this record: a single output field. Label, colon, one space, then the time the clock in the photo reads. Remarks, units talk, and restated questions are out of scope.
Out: 11:54
